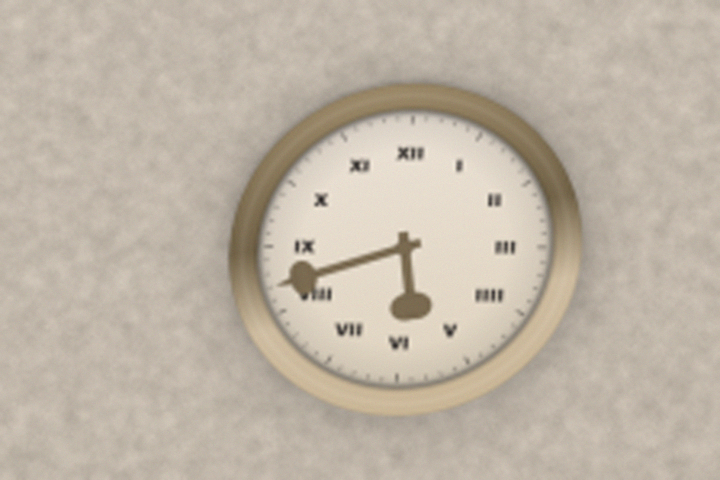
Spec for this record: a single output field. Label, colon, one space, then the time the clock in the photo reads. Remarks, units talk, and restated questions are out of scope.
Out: 5:42
